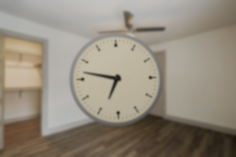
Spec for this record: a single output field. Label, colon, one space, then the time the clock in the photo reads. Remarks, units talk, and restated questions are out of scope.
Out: 6:47
